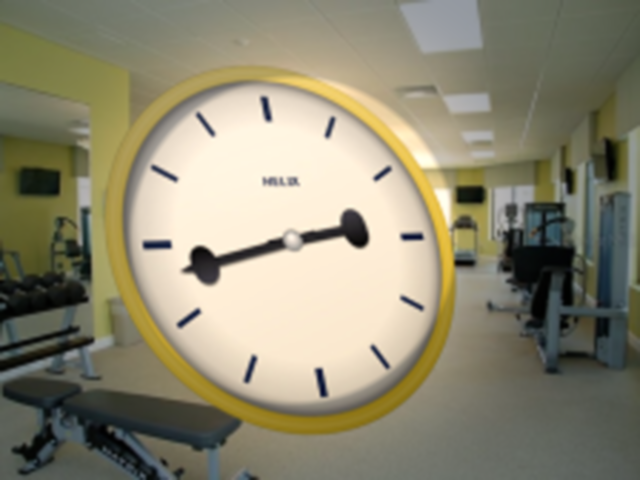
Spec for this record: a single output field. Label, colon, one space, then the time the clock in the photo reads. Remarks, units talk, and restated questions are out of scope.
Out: 2:43
